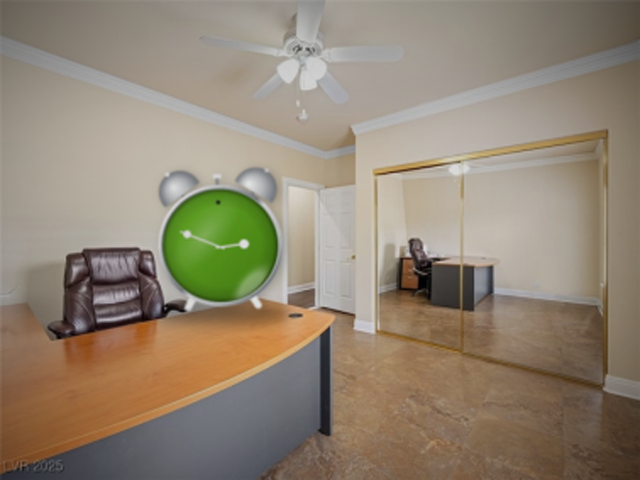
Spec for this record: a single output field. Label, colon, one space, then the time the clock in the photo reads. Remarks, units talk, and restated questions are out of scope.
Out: 2:49
